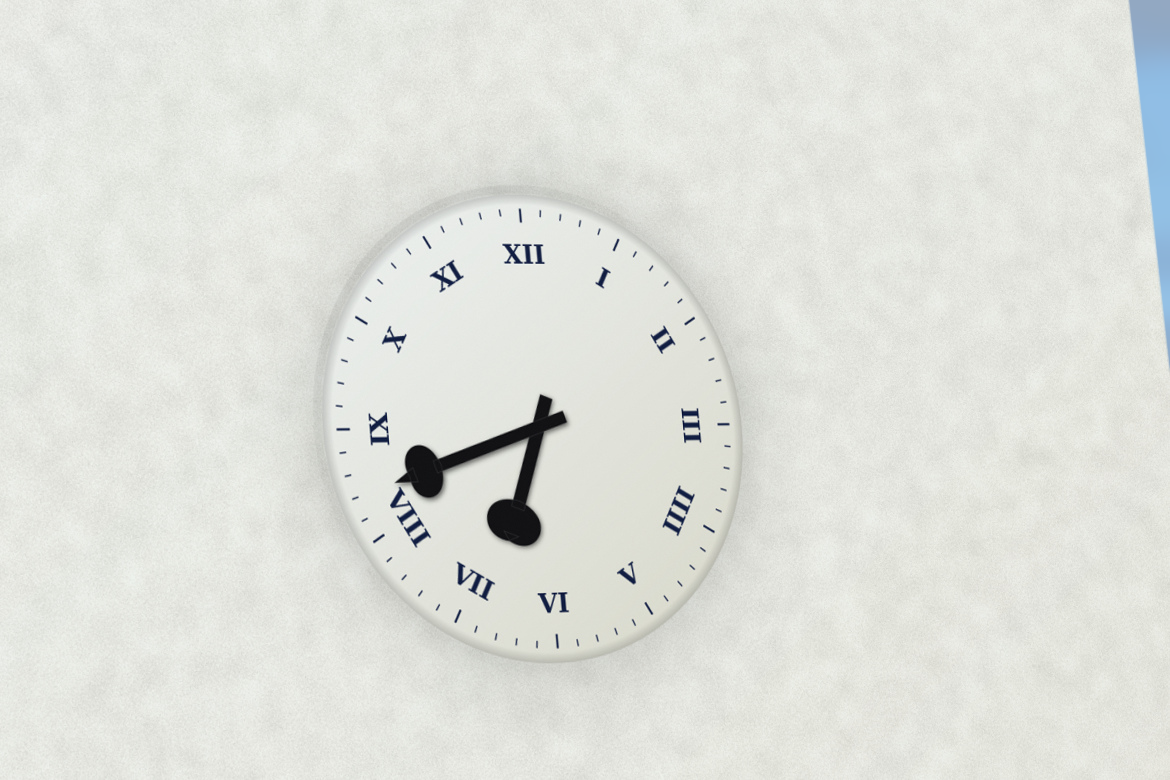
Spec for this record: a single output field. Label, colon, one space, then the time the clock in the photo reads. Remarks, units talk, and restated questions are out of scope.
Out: 6:42
